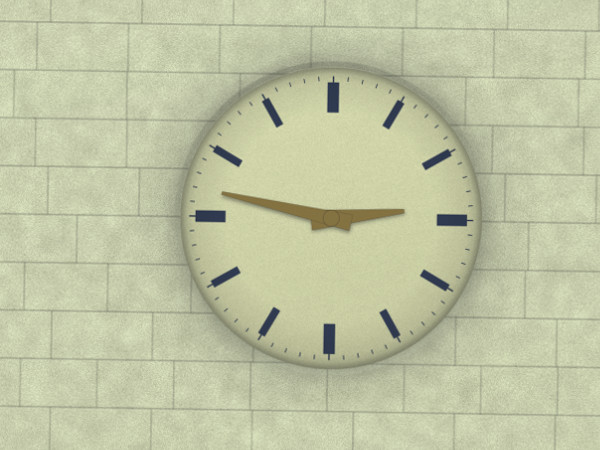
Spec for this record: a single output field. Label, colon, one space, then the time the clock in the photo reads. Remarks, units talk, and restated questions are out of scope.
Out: 2:47
